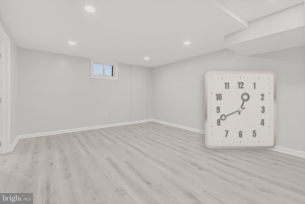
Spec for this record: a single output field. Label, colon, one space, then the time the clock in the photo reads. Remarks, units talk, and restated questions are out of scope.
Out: 12:41
